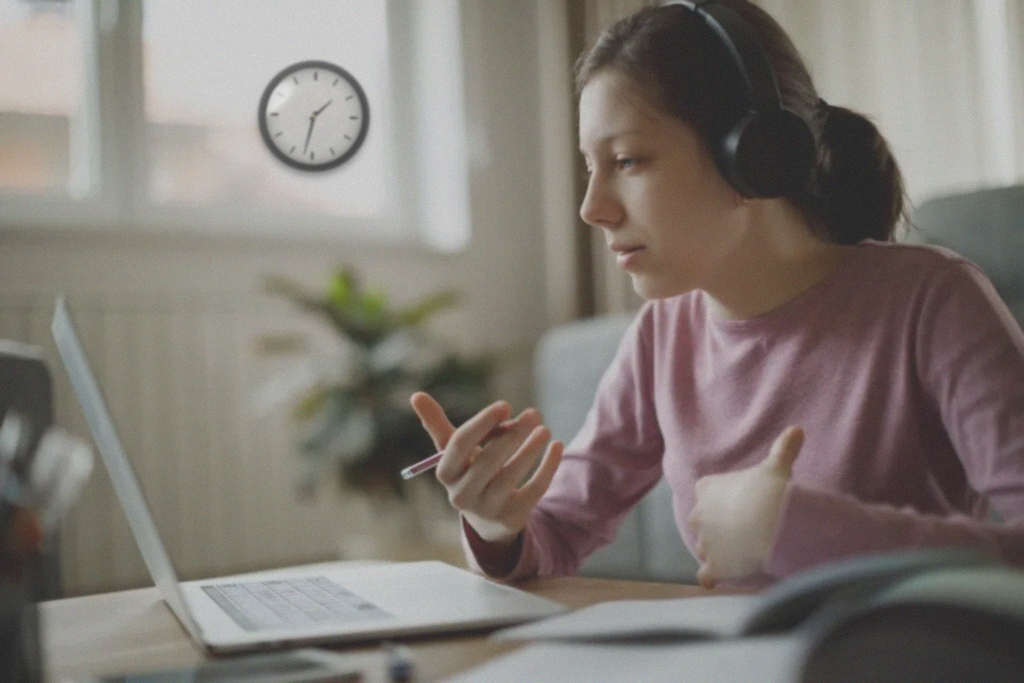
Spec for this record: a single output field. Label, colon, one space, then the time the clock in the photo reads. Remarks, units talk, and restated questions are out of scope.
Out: 1:32
